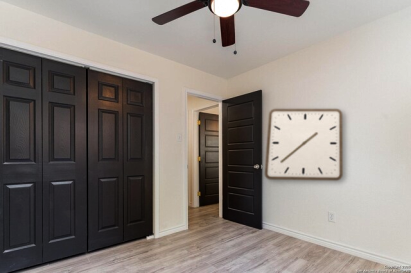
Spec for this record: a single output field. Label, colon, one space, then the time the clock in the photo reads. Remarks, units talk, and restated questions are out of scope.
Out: 1:38
